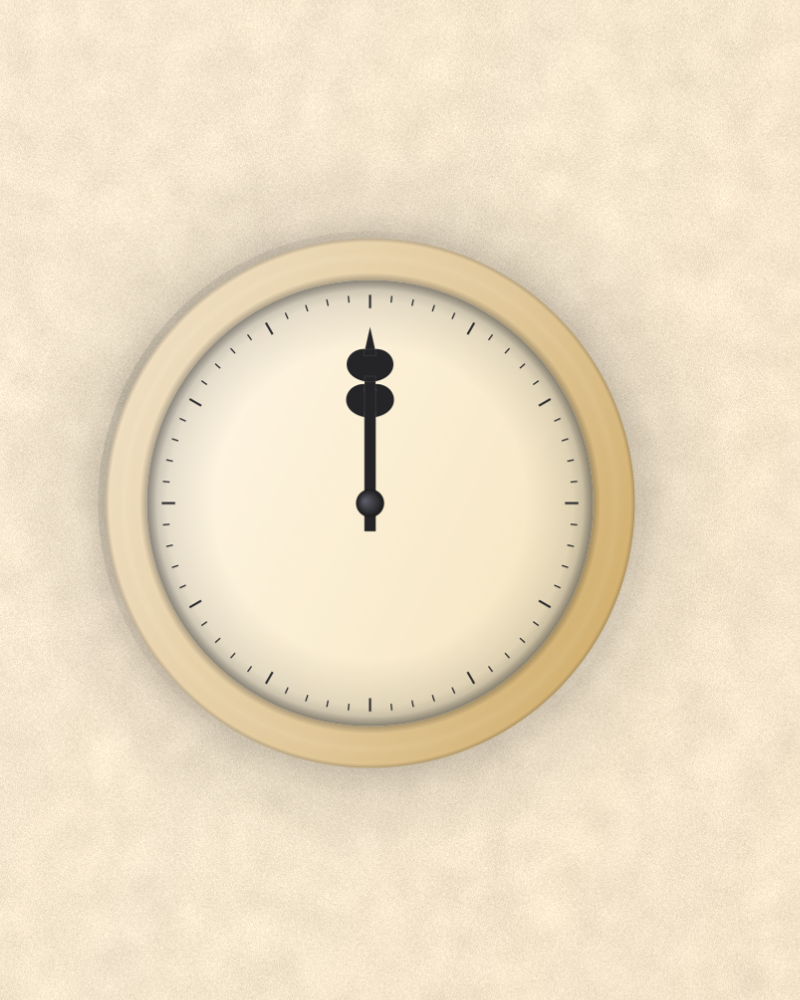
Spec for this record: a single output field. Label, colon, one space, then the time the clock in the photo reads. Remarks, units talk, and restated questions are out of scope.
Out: 12:00
